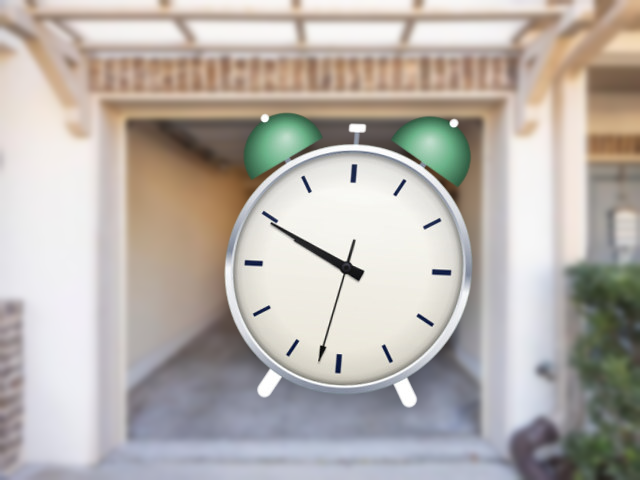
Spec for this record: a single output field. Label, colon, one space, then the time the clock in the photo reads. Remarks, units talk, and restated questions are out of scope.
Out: 9:49:32
